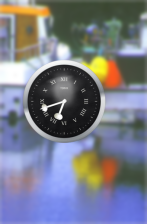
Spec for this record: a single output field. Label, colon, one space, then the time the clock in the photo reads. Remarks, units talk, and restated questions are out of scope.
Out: 6:42
